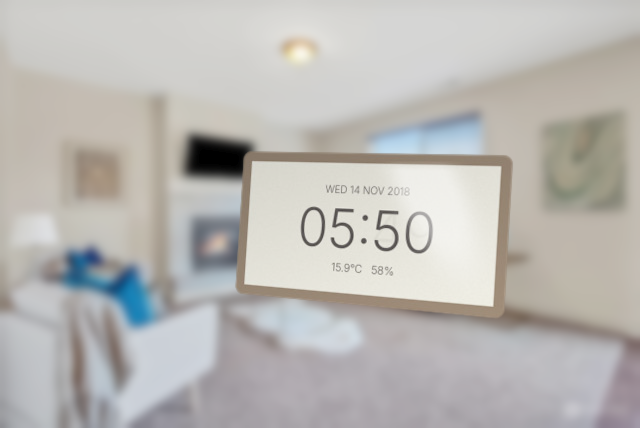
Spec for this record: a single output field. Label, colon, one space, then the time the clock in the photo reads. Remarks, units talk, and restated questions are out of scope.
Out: 5:50
